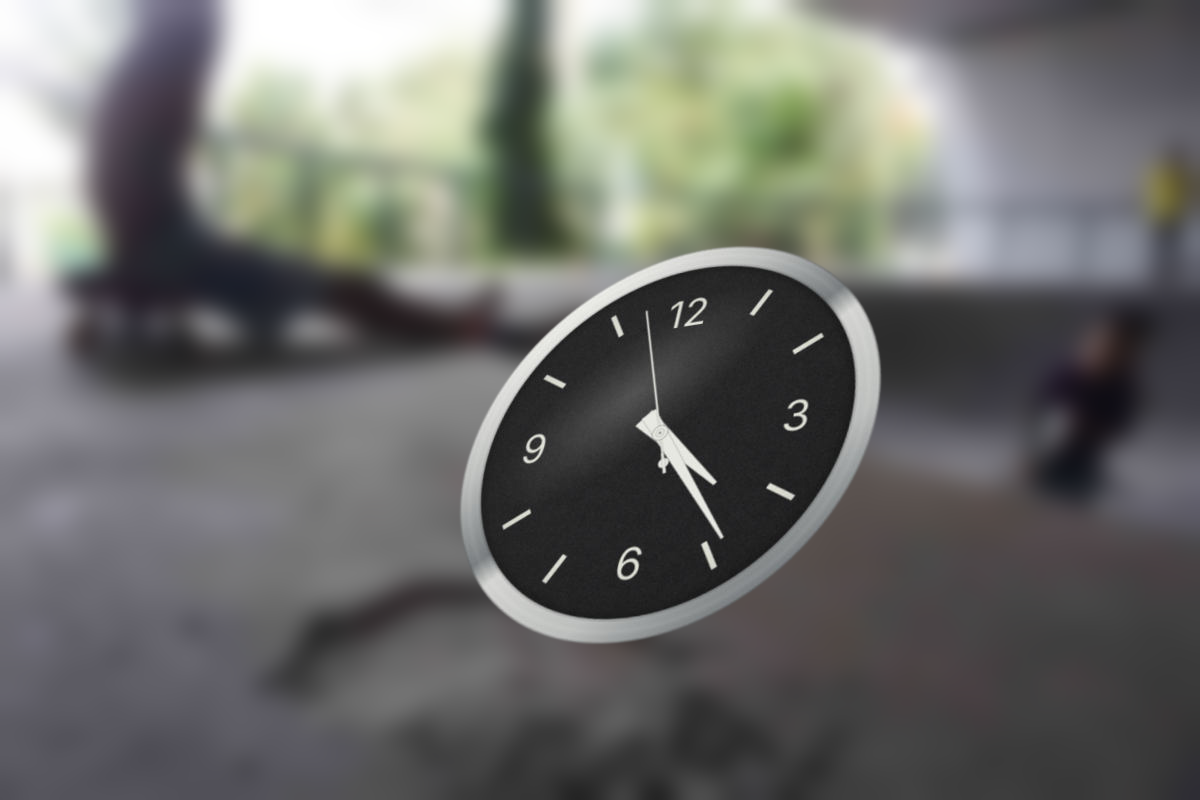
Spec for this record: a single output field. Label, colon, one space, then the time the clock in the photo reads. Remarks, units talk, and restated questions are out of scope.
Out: 4:23:57
